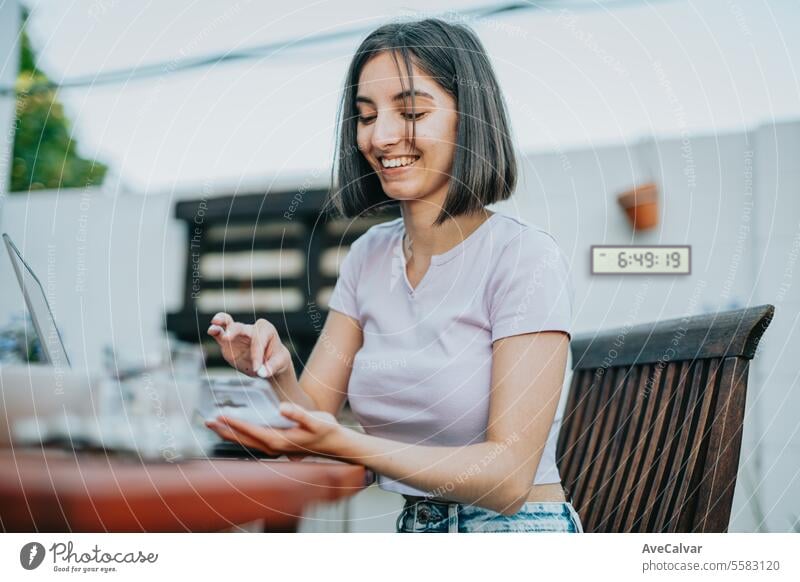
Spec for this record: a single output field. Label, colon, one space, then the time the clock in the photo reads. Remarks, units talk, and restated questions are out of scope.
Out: 6:49:19
